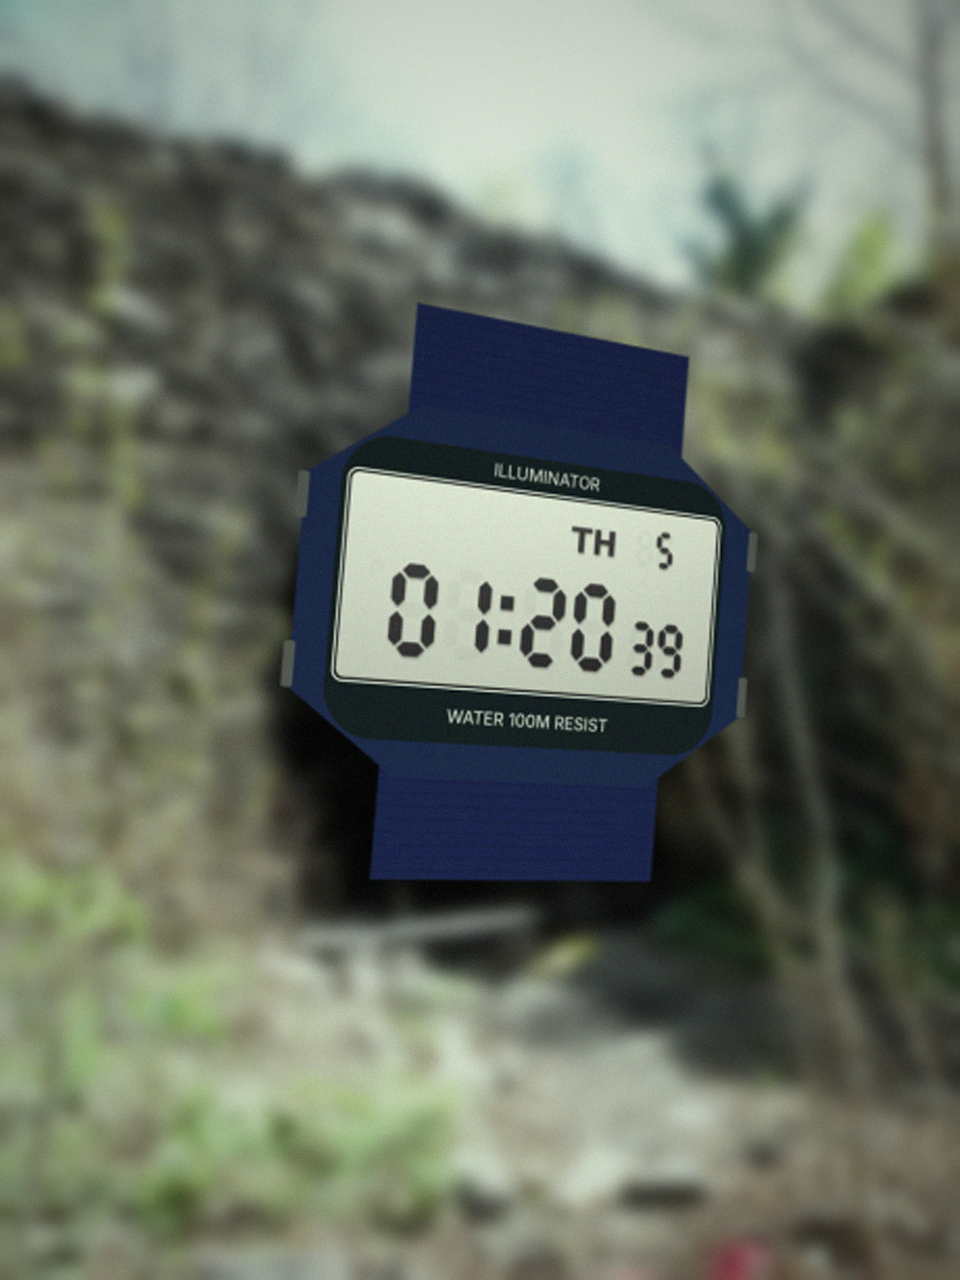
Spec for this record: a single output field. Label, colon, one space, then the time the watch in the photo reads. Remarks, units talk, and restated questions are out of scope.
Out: 1:20:39
